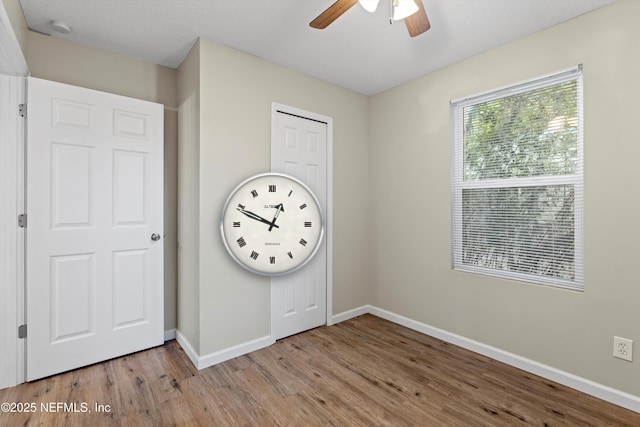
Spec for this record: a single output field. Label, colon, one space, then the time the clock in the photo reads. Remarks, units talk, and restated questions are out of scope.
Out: 12:49
